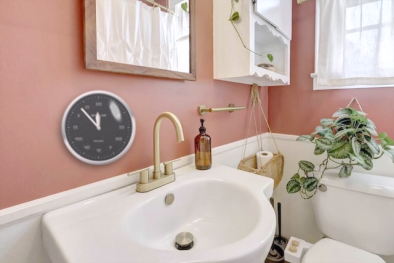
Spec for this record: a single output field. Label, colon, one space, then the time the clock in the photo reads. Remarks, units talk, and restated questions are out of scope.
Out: 11:53
